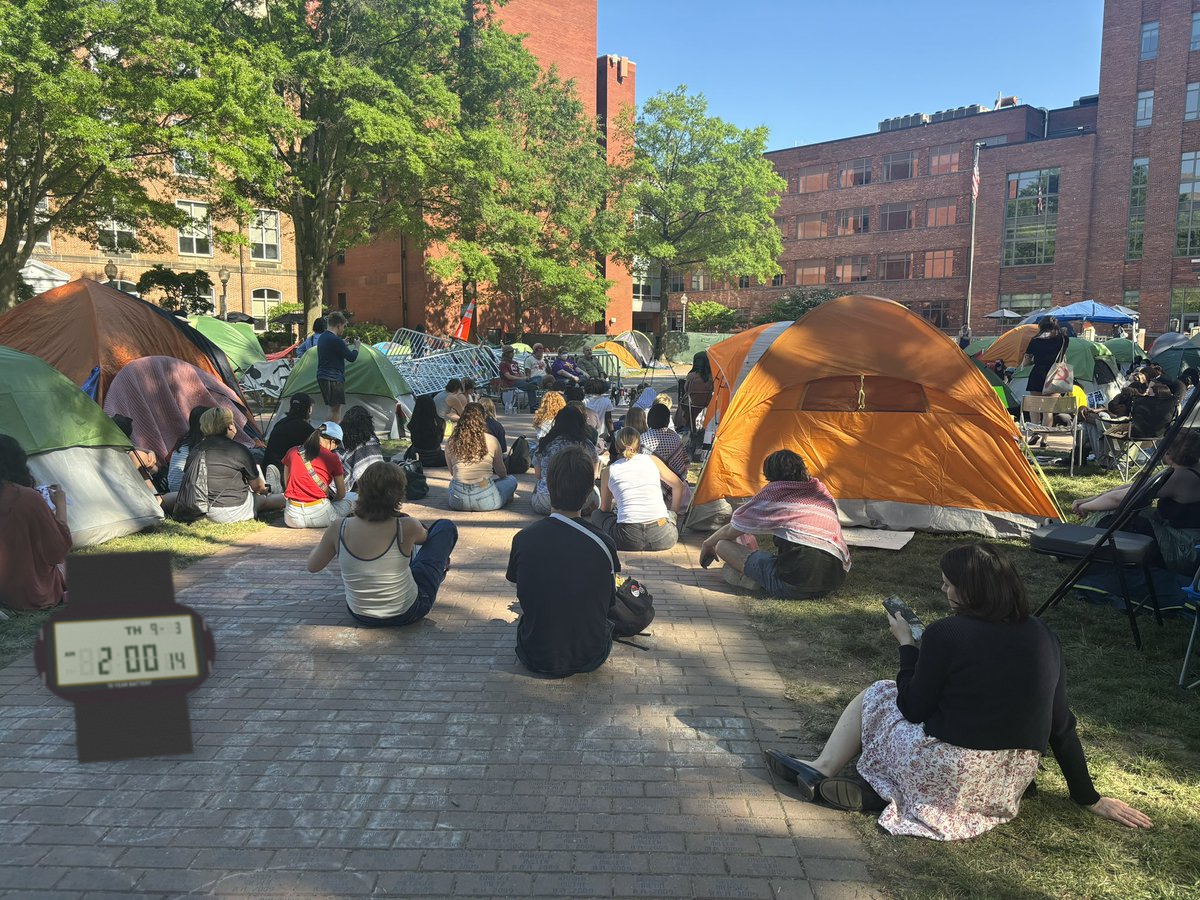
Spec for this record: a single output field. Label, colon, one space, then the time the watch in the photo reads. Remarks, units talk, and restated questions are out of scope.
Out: 2:00:14
